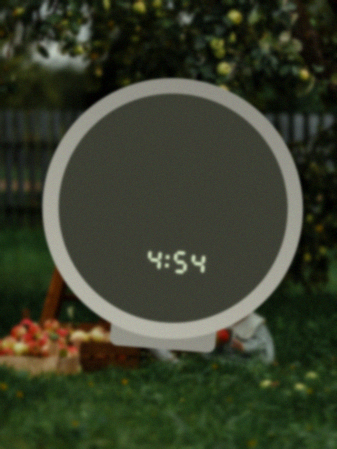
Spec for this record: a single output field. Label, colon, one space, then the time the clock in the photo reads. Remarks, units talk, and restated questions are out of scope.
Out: 4:54
